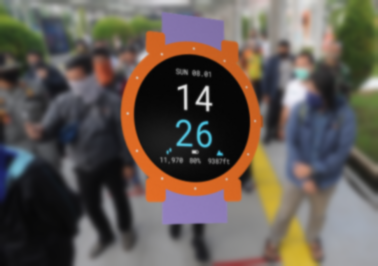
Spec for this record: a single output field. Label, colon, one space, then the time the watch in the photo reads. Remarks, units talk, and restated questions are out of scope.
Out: 14:26
